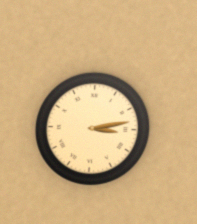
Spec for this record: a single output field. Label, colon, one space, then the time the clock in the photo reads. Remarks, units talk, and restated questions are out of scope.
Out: 3:13
